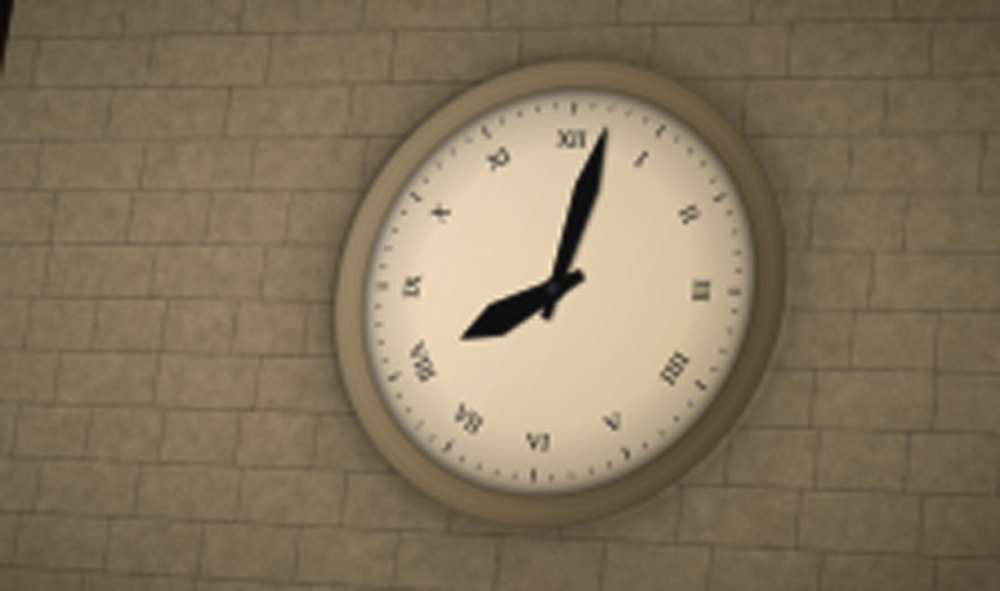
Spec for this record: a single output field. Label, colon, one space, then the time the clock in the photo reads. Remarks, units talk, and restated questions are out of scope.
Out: 8:02
